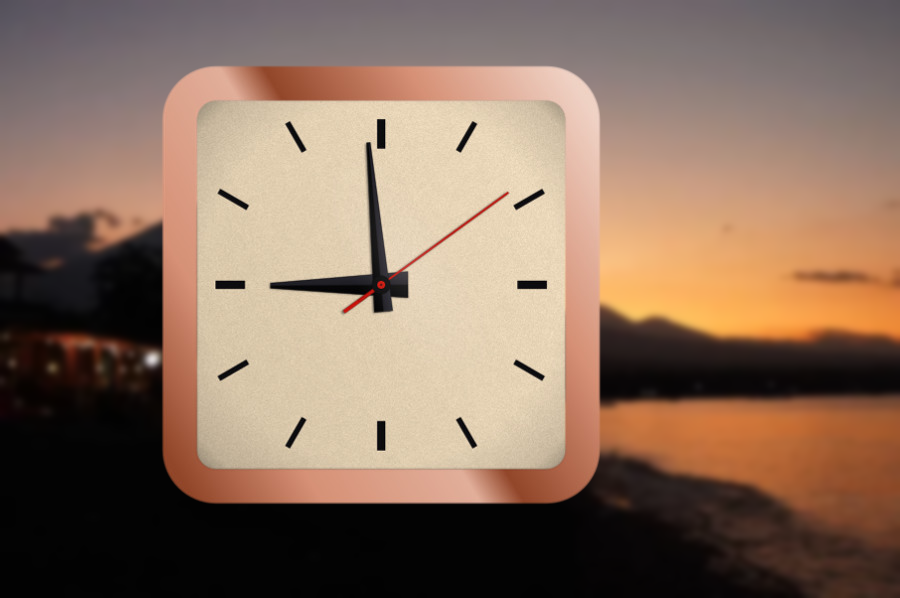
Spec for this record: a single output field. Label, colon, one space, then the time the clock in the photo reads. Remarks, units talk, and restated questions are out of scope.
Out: 8:59:09
